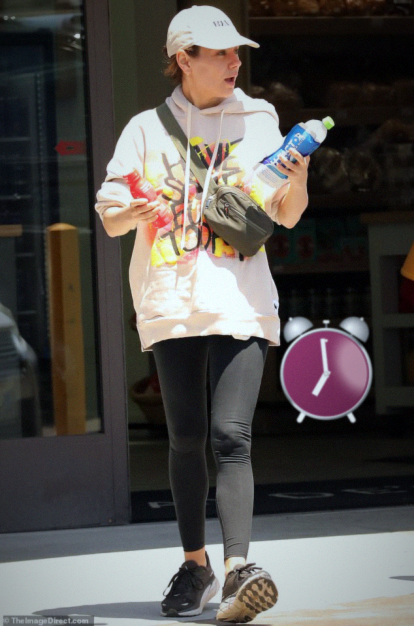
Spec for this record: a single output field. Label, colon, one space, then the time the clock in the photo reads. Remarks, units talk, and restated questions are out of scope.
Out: 6:59
